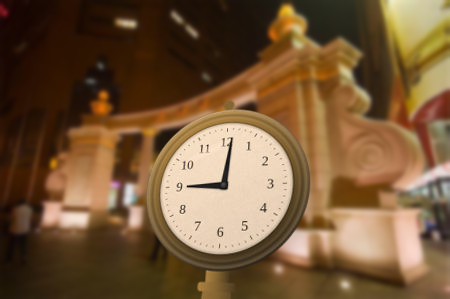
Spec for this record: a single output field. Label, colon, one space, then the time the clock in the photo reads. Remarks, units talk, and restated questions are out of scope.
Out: 9:01
